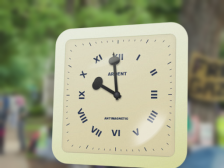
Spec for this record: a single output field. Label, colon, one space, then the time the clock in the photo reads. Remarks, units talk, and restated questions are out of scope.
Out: 9:59
